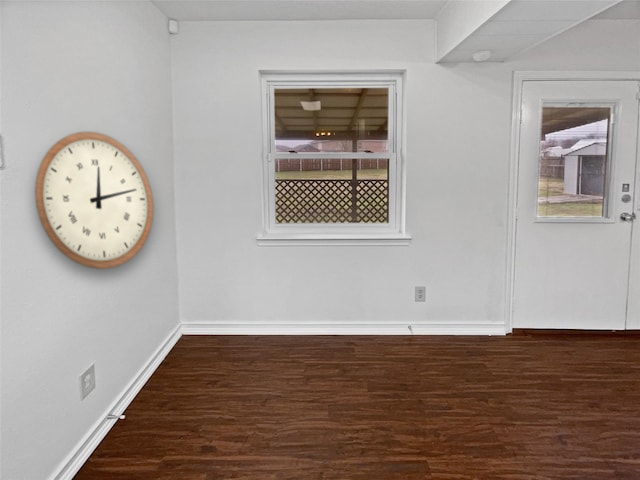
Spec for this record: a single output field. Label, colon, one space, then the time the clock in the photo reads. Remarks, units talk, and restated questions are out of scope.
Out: 12:13
